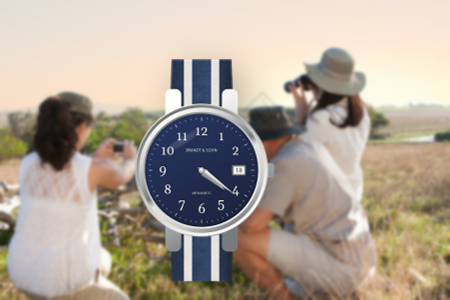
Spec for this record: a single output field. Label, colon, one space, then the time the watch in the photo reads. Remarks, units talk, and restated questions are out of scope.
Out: 4:21
